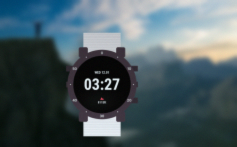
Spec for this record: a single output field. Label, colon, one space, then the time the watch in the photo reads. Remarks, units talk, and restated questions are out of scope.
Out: 3:27
